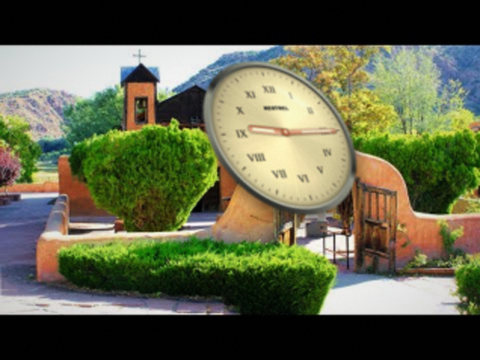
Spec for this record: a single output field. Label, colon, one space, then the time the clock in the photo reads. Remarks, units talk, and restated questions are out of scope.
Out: 9:15
